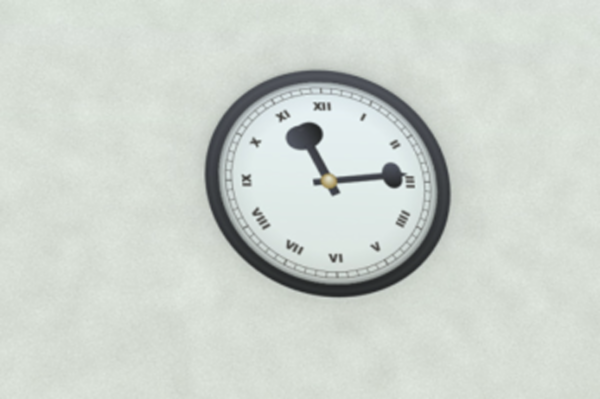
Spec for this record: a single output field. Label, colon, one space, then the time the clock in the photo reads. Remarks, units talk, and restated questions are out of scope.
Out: 11:14
